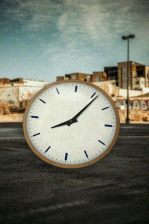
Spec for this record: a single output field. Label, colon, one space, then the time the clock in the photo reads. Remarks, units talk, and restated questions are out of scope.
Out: 8:06
